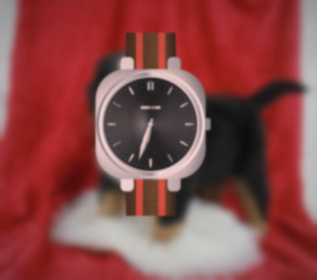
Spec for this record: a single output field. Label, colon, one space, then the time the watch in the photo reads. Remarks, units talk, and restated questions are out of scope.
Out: 6:33
